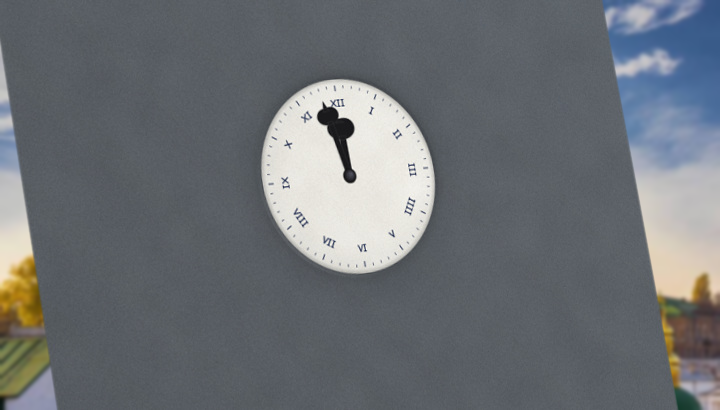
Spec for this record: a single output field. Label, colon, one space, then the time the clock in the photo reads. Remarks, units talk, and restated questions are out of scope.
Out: 11:58
